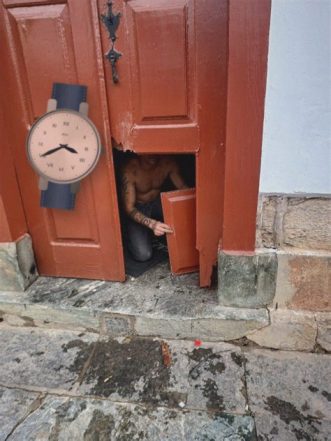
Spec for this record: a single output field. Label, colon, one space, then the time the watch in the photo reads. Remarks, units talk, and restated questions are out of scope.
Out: 3:40
